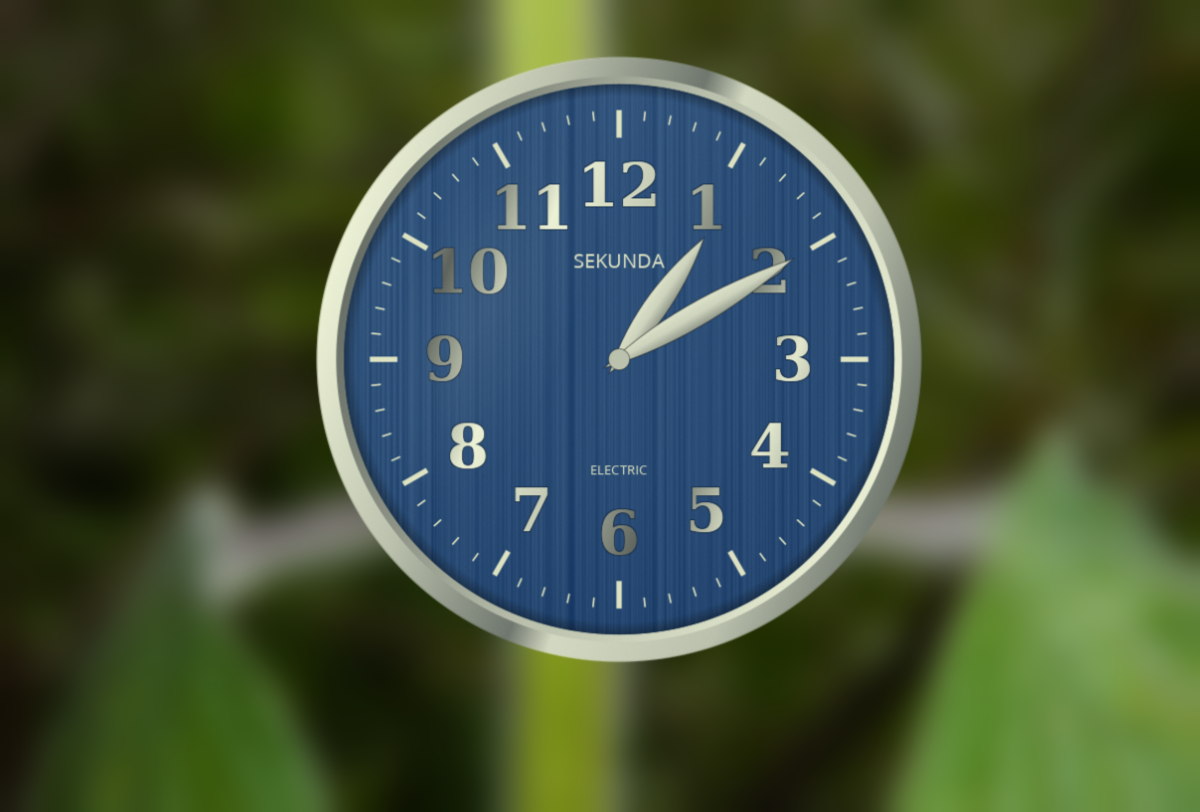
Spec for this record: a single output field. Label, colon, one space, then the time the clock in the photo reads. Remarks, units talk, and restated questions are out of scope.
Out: 1:10
